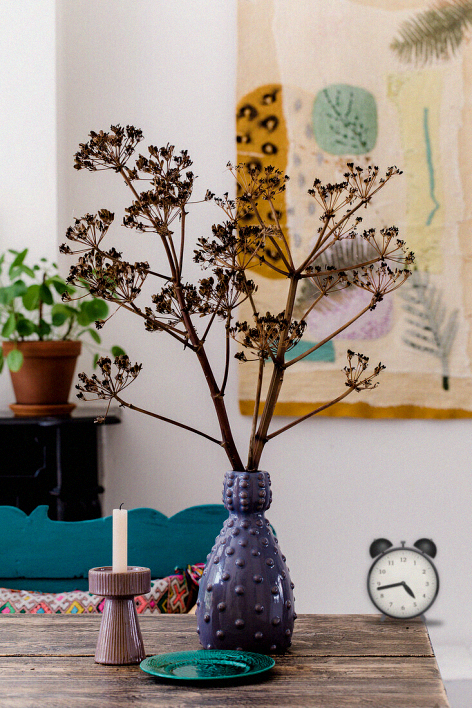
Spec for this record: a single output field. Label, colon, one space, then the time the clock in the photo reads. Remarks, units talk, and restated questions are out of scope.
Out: 4:43
